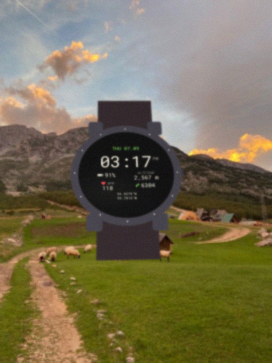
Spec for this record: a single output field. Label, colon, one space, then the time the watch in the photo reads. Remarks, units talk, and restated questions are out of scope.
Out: 3:17
